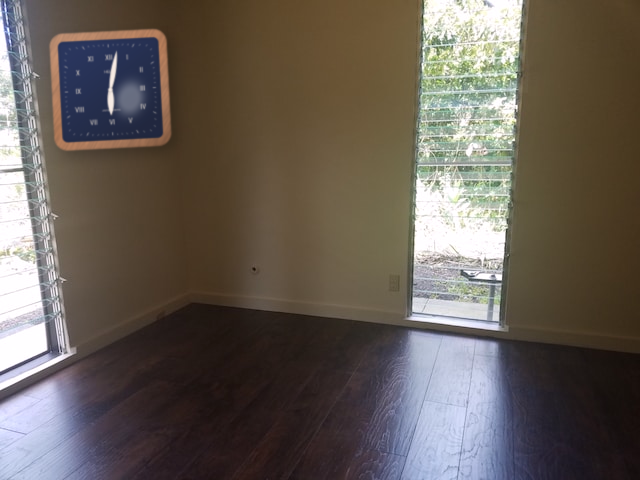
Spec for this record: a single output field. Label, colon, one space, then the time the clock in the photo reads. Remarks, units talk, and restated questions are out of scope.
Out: 6:02
